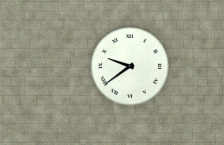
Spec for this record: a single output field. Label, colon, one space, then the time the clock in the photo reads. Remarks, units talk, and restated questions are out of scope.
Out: 9:39
